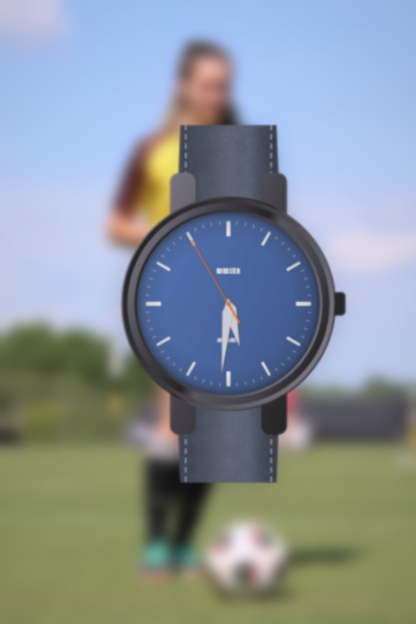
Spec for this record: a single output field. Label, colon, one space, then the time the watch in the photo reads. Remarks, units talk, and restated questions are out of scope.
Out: 5:30:55
